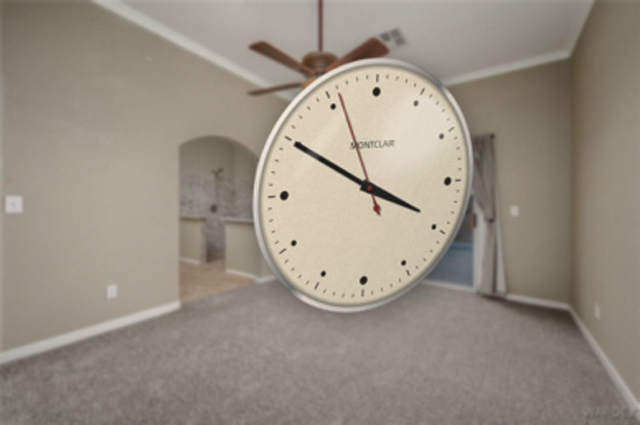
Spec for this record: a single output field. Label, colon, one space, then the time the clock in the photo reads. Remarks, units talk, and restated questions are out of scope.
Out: 3:49:56
